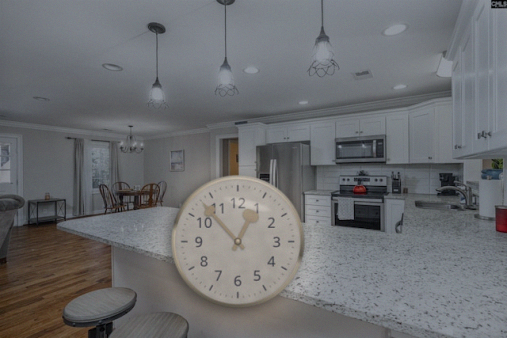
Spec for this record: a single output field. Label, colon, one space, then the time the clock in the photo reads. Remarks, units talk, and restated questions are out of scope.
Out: 12:53
